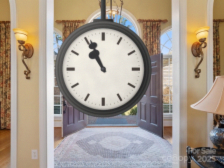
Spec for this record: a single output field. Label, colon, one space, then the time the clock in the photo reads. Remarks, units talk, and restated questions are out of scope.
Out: 10:56
